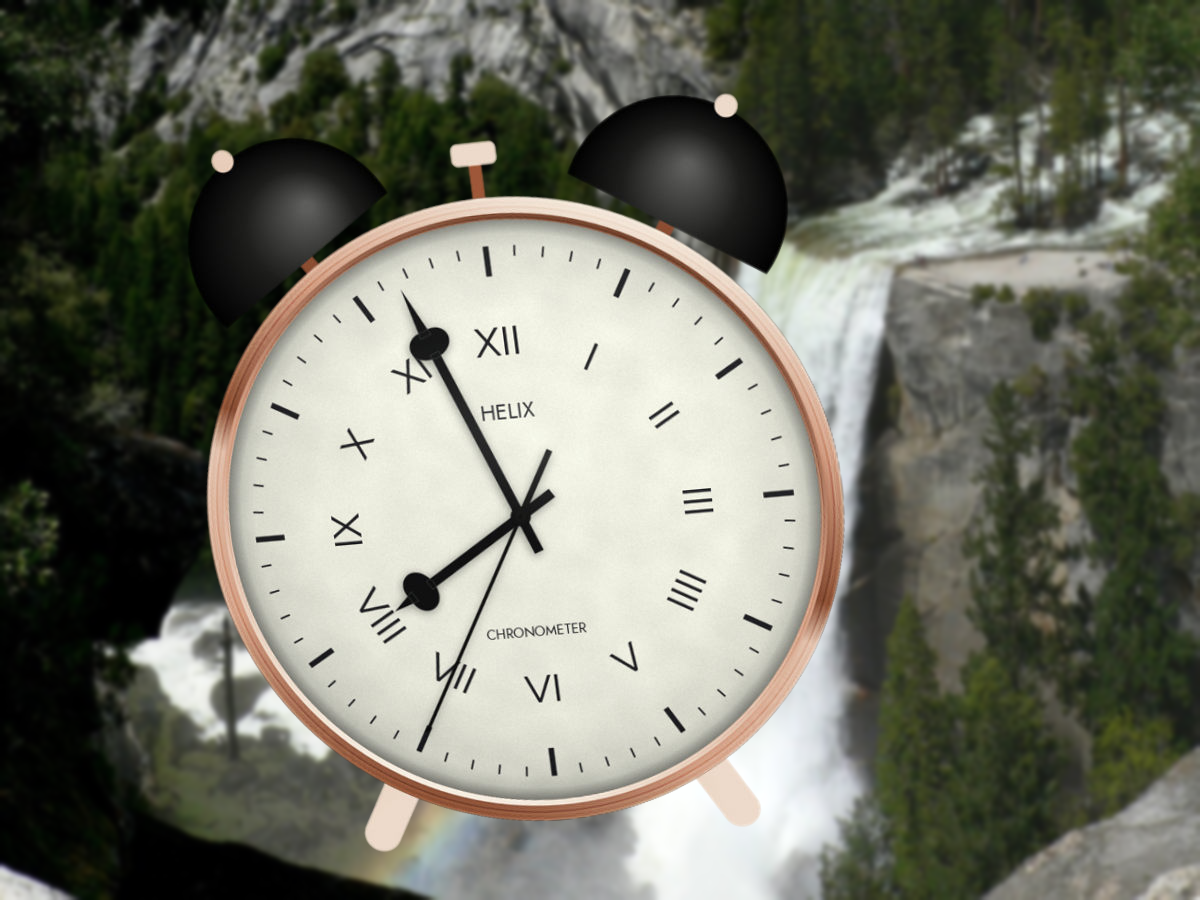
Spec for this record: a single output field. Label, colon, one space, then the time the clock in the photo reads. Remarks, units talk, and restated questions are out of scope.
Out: 7:56:35
